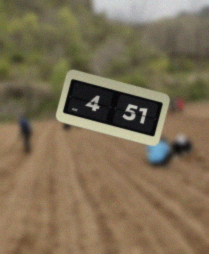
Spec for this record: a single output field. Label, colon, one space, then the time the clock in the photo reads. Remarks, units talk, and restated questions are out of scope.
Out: 4:51
